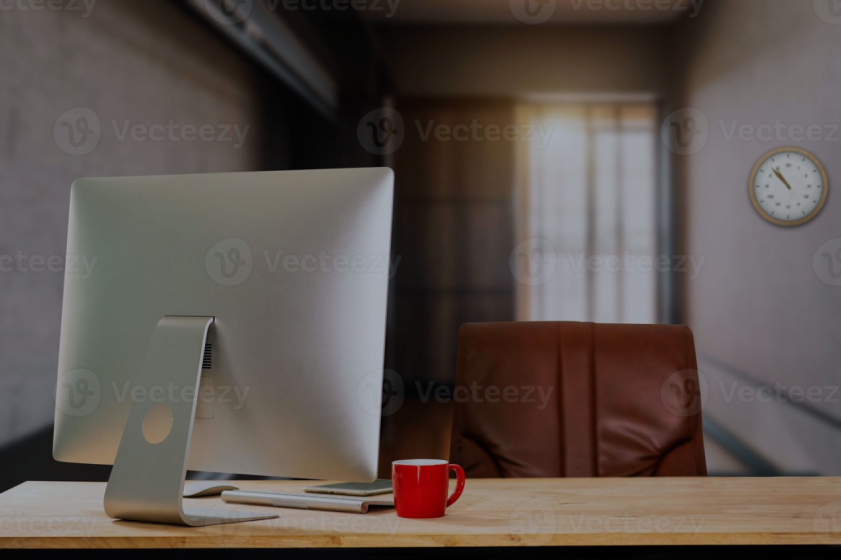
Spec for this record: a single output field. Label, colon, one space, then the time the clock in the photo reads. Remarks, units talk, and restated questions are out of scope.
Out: 10:53
